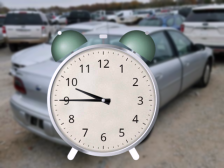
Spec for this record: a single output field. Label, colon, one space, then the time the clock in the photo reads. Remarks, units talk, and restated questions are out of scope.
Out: 9:45
